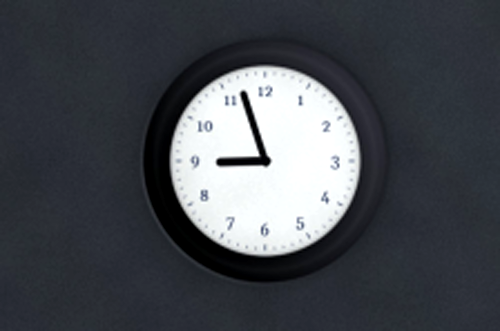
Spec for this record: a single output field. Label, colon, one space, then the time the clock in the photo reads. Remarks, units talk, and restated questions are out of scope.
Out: 8:57
